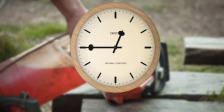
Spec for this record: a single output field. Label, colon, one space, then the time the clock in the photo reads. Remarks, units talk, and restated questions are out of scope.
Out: 12:45
